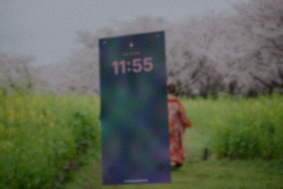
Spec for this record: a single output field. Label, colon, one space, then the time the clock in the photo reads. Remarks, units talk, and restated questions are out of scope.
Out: 11:55
